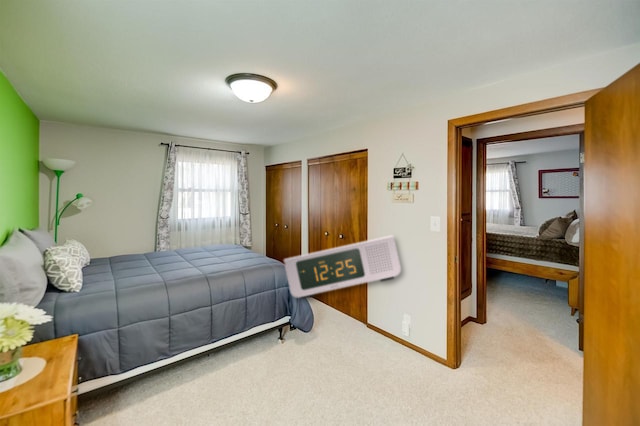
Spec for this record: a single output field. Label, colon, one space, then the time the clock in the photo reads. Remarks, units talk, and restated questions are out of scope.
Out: 12:25
